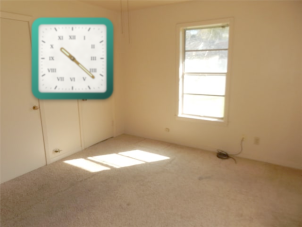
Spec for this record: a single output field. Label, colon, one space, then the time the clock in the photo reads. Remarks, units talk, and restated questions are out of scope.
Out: 10:22
